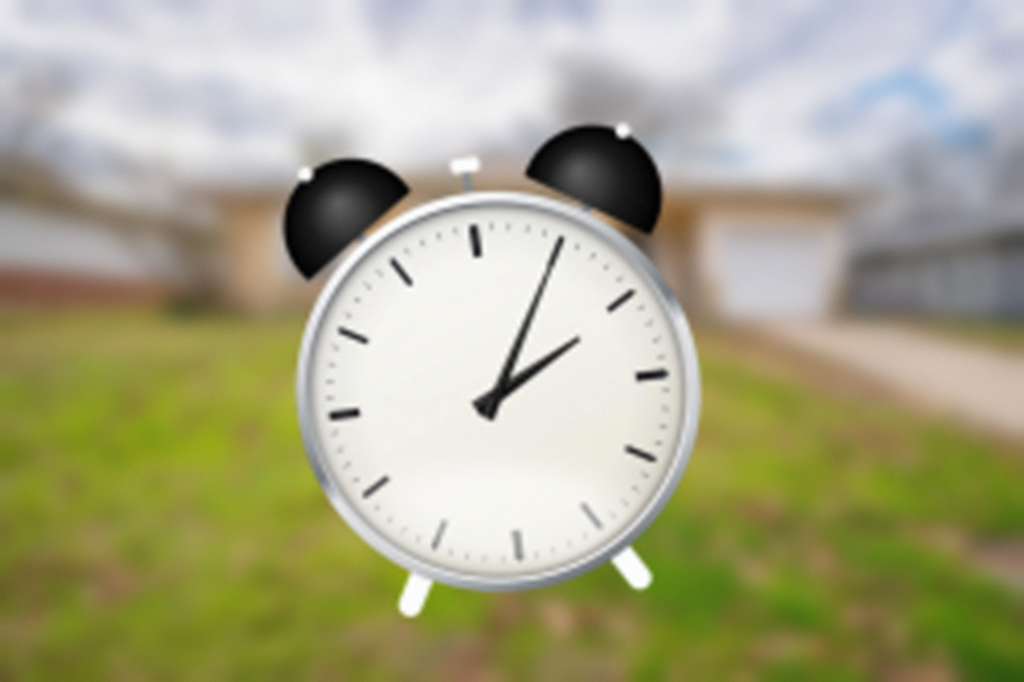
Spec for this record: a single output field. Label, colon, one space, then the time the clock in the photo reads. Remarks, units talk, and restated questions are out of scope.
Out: 2:05
